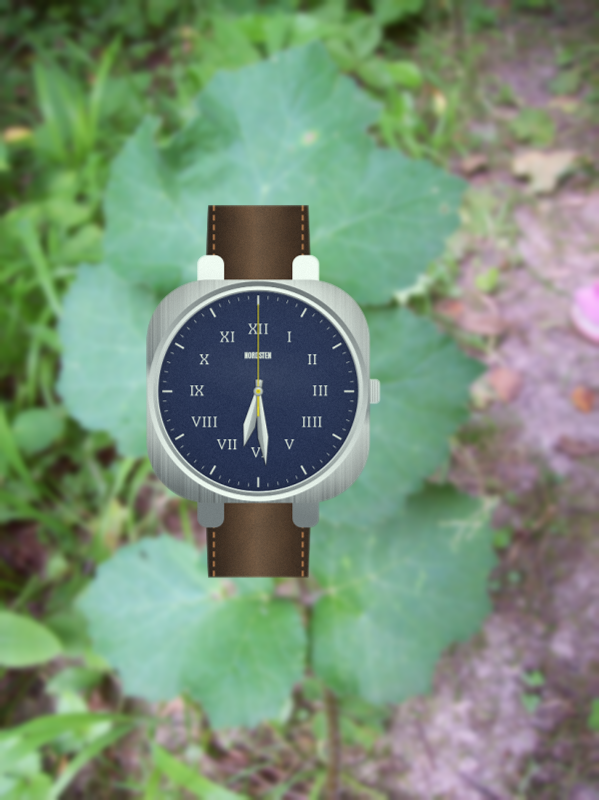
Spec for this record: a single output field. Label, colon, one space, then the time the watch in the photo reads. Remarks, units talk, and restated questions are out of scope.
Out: 6:29:00
